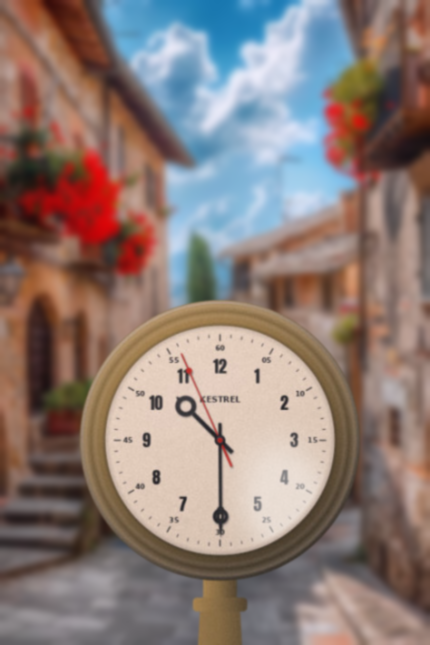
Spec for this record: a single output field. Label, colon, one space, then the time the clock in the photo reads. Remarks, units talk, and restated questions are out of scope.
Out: 10:29:56
